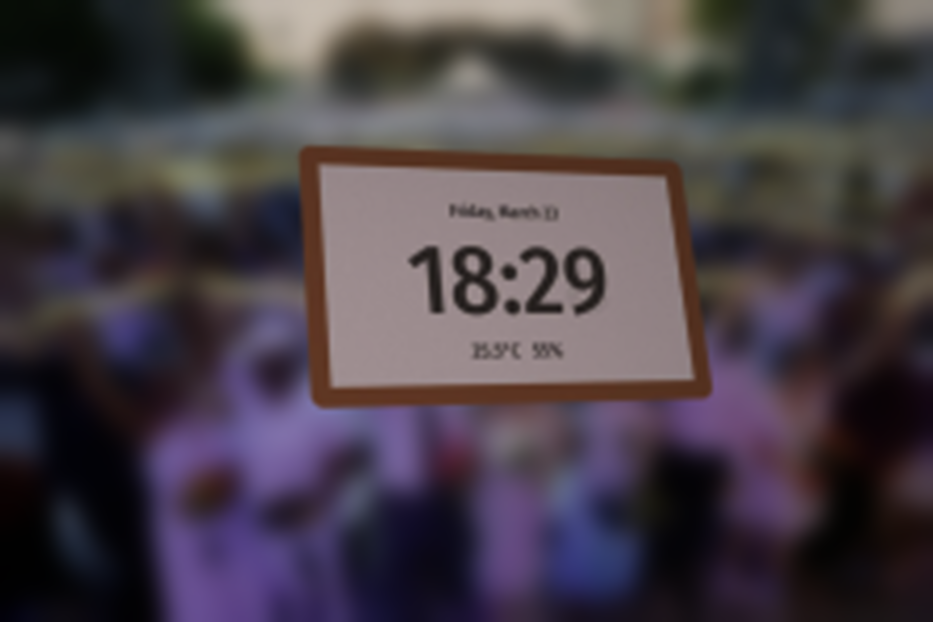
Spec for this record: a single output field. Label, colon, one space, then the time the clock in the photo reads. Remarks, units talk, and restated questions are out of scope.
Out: 18:29
